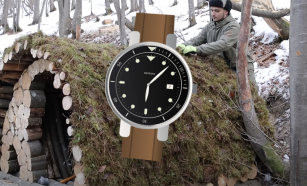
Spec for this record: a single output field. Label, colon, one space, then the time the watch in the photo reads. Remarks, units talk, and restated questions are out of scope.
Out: 6:07
